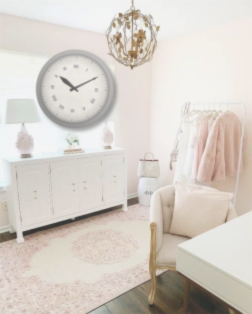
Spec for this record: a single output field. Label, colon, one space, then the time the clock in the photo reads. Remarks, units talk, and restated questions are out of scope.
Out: 10:10
